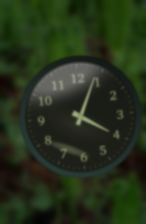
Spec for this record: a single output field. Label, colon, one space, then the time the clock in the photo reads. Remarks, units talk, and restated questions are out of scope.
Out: 4:04
